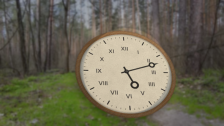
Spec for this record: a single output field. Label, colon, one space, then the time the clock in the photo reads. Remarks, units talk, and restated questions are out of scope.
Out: 5:12
